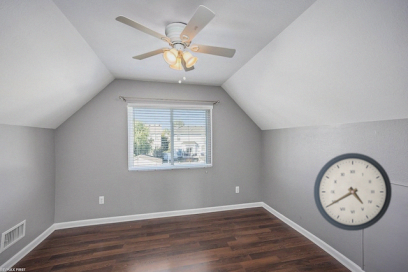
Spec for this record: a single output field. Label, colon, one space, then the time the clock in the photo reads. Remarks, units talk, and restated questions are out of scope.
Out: 4:40
